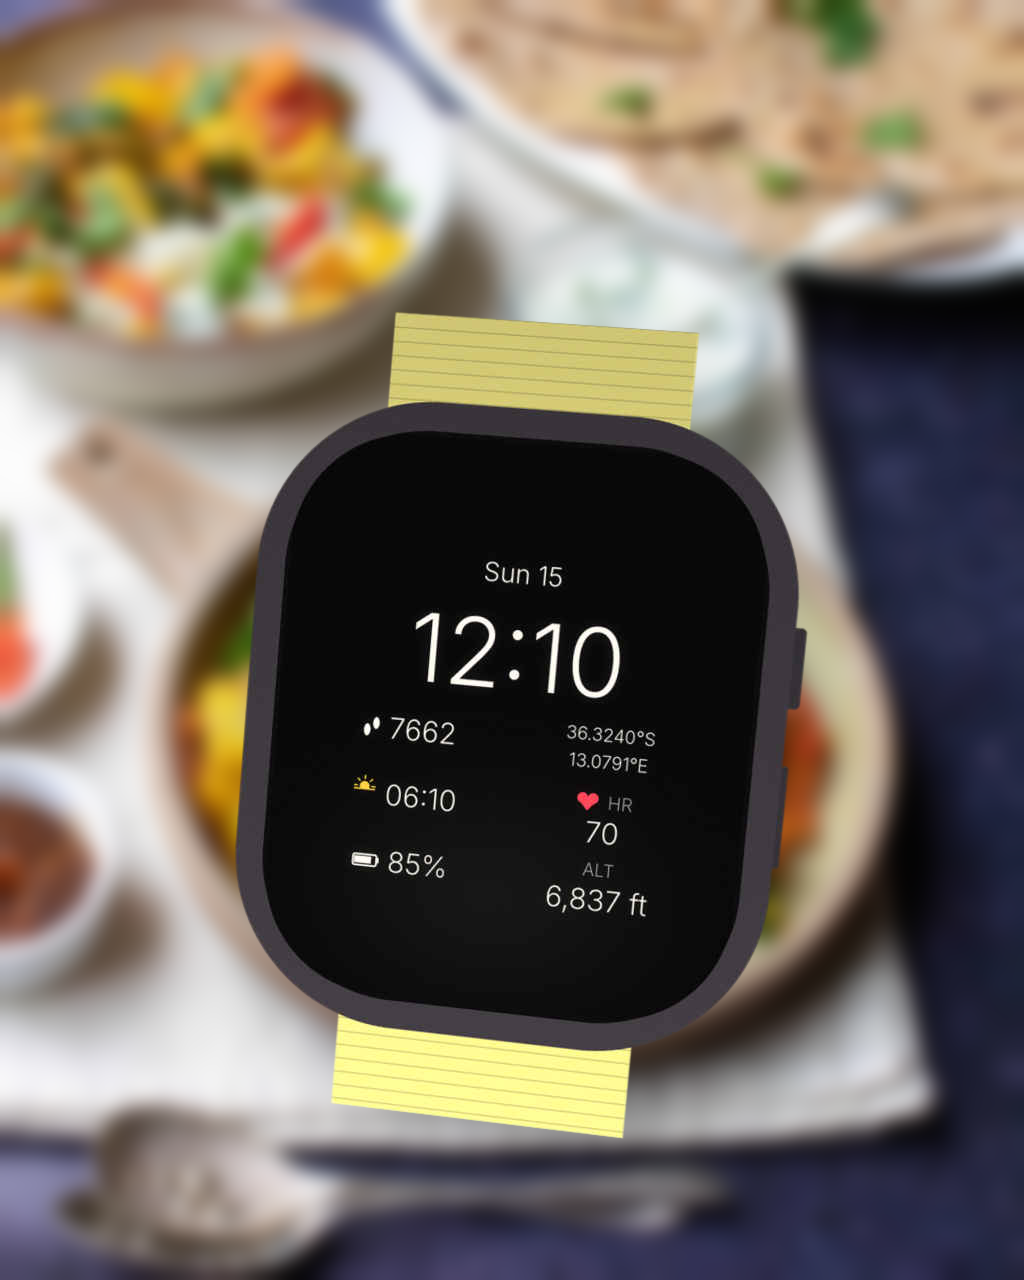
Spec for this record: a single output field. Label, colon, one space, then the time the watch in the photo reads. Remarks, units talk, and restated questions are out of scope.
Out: 12:10
